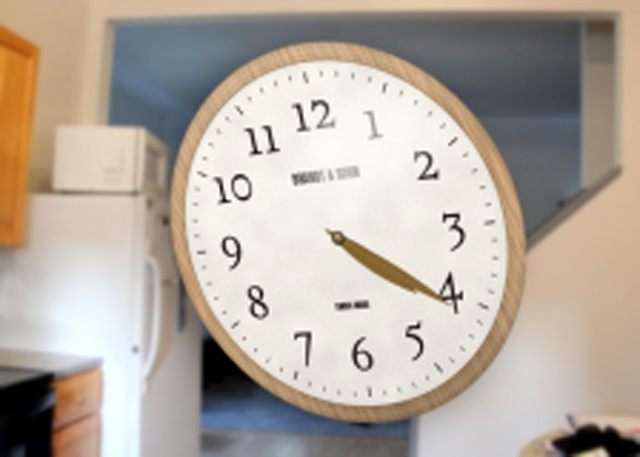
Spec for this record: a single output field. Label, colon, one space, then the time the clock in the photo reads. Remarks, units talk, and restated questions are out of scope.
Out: 4:21
